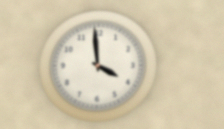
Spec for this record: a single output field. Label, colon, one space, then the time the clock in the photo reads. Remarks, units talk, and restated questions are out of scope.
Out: 3:59
